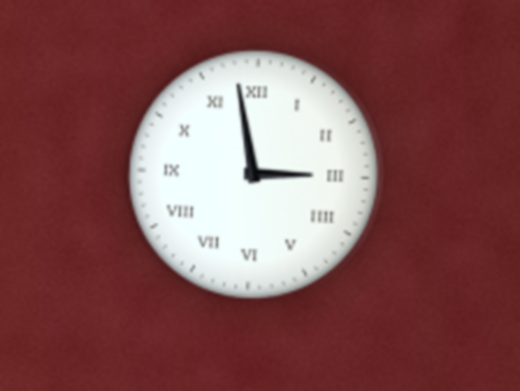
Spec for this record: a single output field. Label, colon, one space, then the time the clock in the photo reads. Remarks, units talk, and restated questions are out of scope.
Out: 2:58
